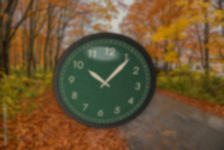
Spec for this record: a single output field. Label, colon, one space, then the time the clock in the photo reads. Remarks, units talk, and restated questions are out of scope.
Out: 10:06
